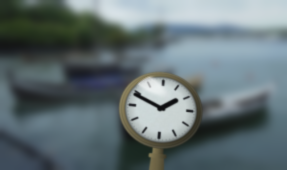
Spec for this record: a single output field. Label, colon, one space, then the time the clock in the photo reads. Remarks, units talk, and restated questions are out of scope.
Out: 1:49
